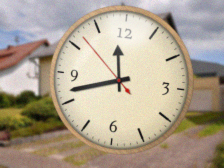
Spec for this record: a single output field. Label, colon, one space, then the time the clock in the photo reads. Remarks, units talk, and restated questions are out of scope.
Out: 11:41:52
